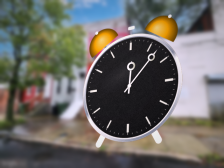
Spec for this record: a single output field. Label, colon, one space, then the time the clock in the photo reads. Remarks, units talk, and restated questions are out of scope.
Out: 12:07
